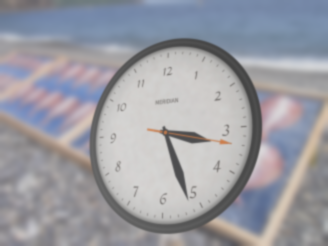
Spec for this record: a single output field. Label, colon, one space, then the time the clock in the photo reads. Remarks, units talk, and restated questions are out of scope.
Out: 3:26:17
